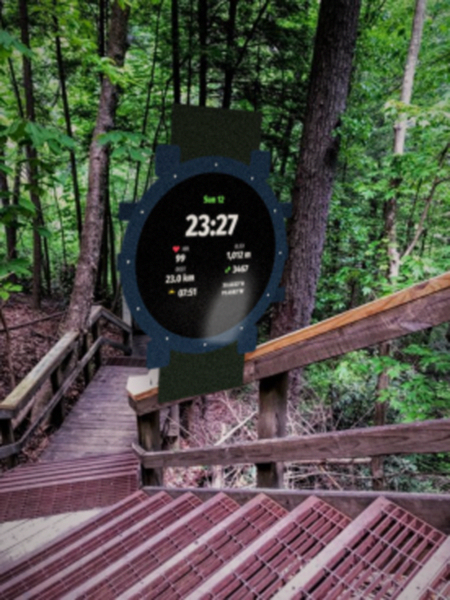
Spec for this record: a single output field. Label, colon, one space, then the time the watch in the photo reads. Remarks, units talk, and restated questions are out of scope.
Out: 23:27
